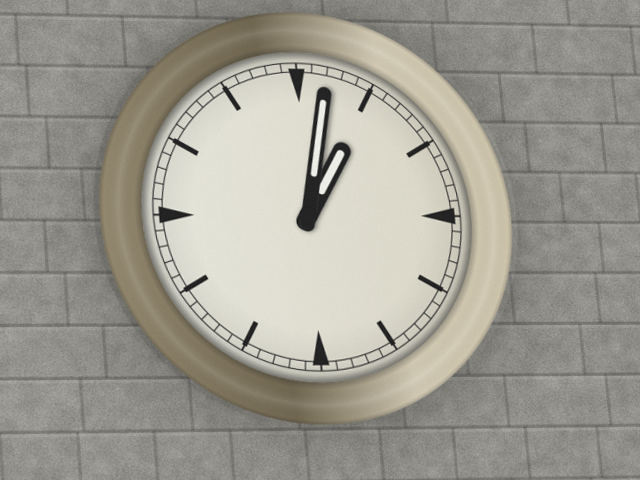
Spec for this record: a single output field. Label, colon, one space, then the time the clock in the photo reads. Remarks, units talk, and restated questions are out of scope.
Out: 1:02
